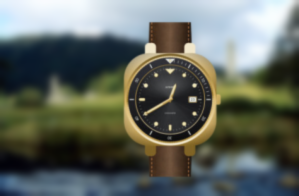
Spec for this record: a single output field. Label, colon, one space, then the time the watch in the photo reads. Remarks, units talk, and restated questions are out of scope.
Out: 12:40
